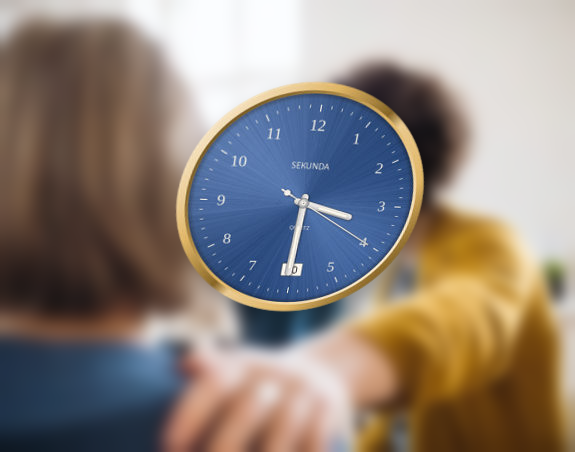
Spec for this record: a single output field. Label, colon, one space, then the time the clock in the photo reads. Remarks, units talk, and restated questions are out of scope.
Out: 3:30:20
